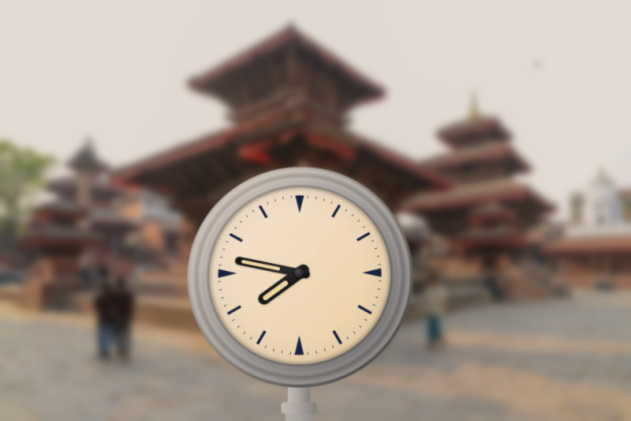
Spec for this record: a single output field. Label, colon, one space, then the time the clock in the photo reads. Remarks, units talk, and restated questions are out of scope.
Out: 7:47
